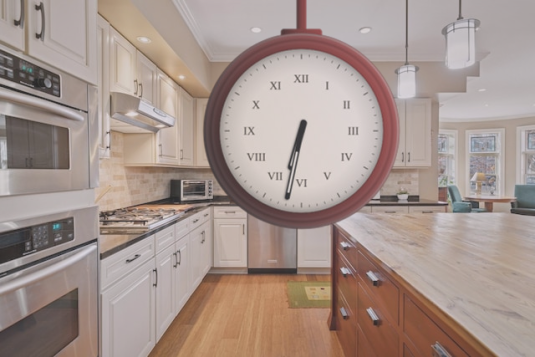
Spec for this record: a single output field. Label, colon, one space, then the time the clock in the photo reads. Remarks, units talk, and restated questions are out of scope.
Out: 6:32
